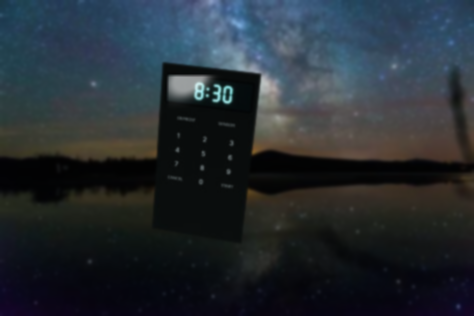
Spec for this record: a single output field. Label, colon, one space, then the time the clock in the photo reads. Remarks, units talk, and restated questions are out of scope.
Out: 8:30
